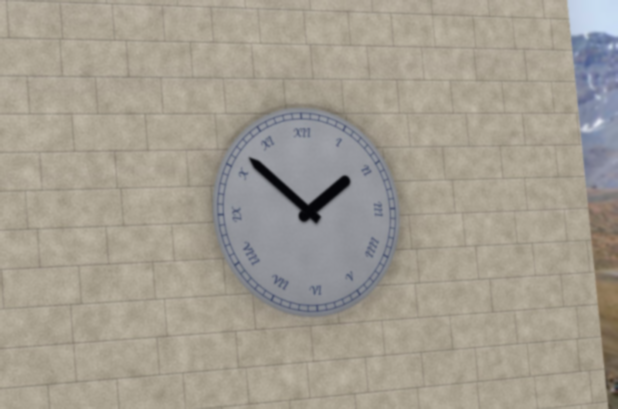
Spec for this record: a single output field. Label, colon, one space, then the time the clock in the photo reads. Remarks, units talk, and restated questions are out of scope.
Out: 1:52
